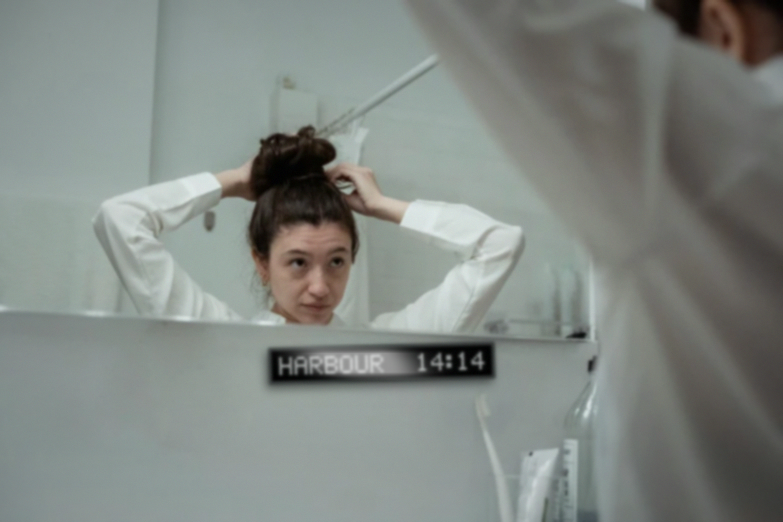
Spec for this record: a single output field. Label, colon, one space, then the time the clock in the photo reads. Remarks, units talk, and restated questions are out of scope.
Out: 14:14
